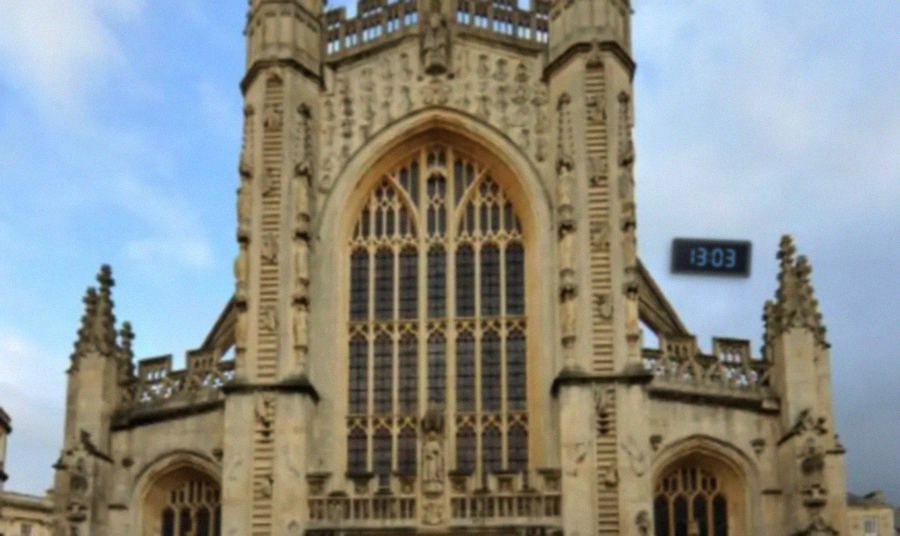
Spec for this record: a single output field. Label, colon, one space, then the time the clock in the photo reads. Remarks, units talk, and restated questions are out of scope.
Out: 13:03
